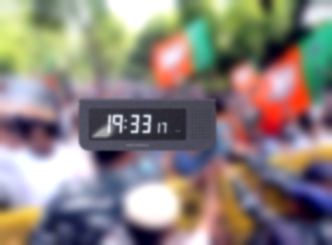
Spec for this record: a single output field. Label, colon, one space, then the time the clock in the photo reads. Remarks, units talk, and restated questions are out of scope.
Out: 19:33
